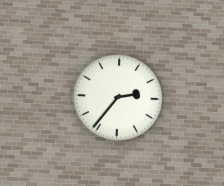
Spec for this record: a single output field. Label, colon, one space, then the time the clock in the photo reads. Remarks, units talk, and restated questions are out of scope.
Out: 2:36
